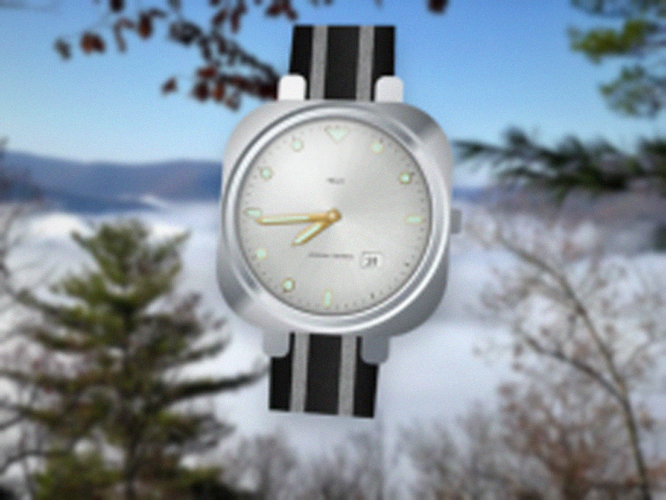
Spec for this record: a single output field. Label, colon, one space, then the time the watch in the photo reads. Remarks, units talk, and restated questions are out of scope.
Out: 7:44
